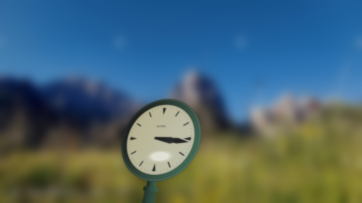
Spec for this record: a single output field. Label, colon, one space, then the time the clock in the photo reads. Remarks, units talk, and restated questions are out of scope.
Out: 3:16
